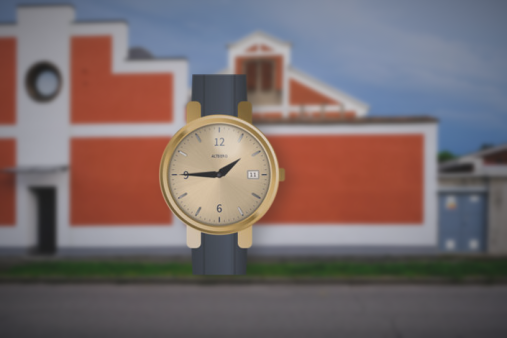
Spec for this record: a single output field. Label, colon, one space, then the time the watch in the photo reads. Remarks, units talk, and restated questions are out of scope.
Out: 1:45
